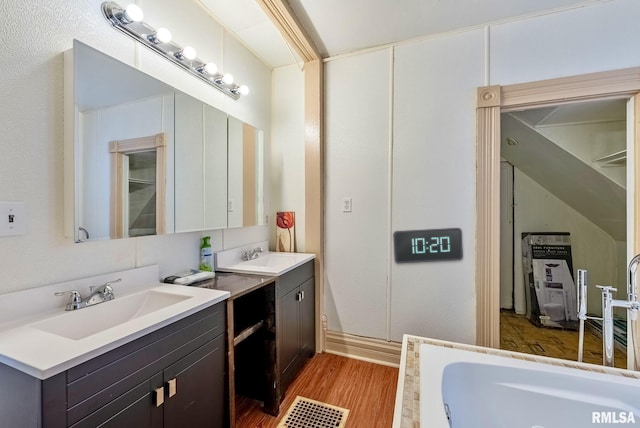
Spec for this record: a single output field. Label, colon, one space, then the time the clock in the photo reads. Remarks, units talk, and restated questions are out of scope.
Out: 10:20
